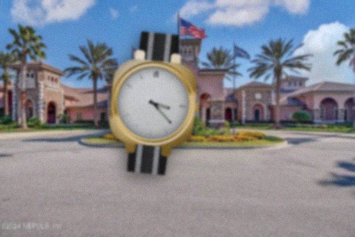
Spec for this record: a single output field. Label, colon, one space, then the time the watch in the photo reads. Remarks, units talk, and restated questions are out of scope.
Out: 3:22
